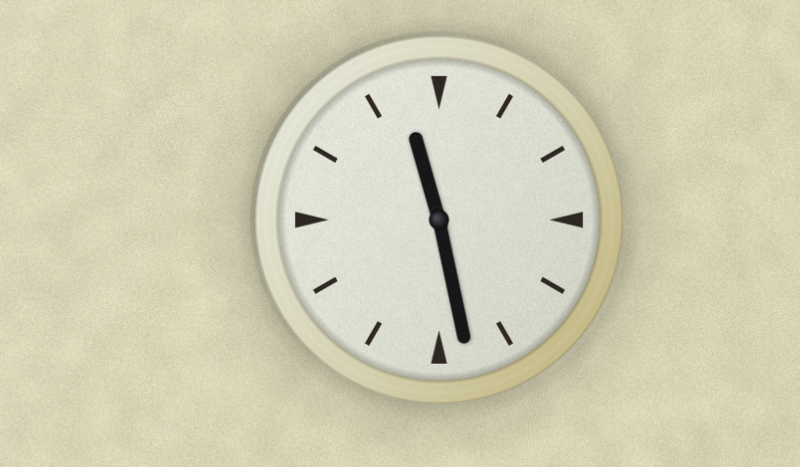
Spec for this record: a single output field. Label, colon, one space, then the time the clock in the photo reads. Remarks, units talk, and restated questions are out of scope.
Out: 11:28
